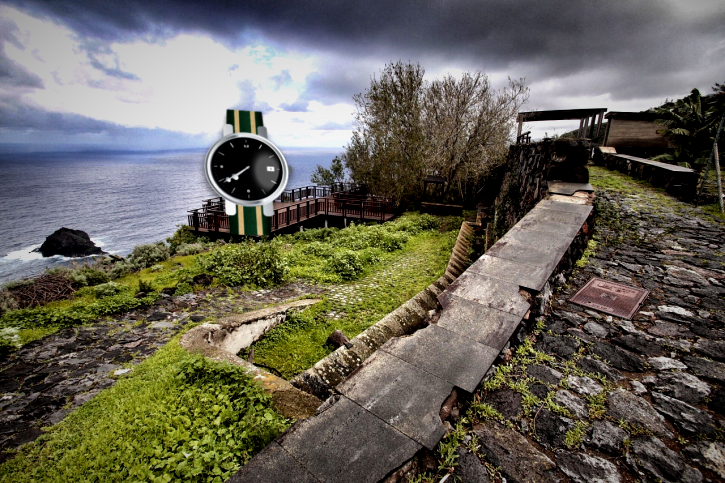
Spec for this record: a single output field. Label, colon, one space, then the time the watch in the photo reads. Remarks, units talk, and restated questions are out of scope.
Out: 7:39
